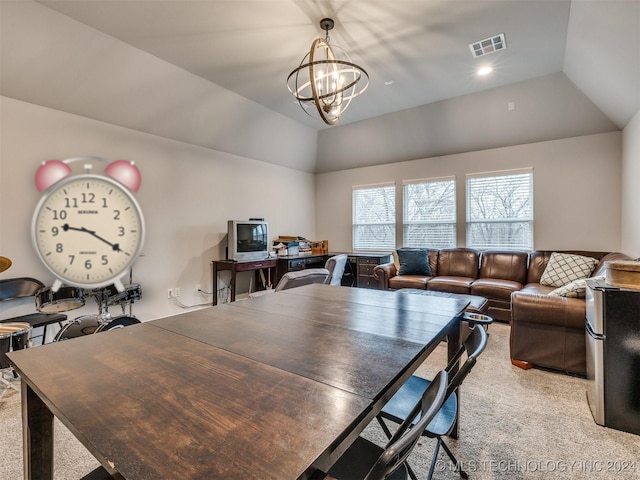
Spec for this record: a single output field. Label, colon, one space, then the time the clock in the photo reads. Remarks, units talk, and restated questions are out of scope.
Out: 9:20
